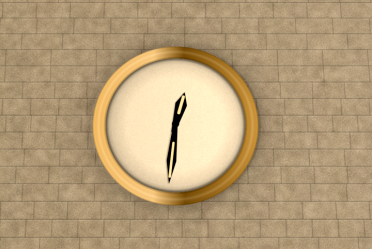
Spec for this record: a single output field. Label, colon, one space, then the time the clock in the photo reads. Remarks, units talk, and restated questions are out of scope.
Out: 12:31
